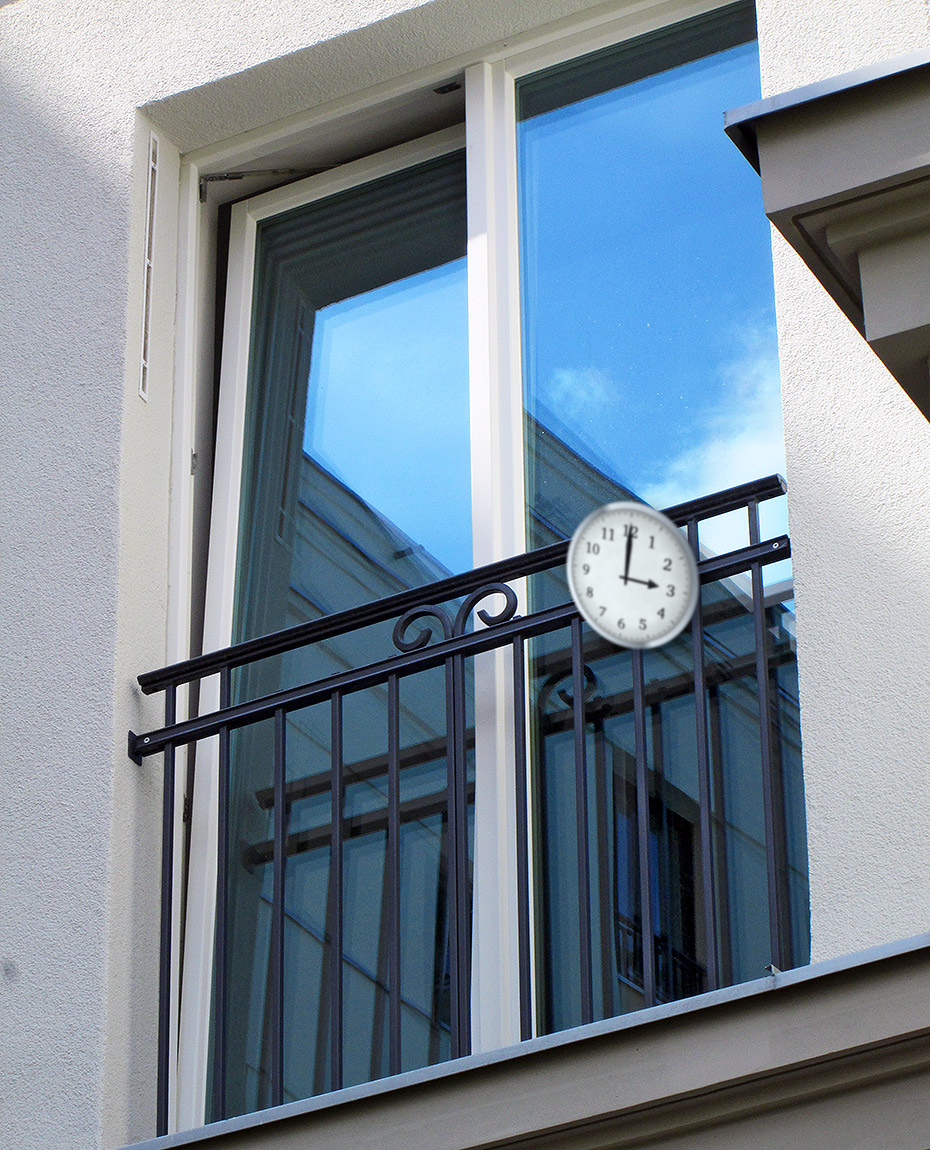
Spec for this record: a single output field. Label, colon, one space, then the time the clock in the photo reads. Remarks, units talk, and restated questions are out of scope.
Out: 3:00
